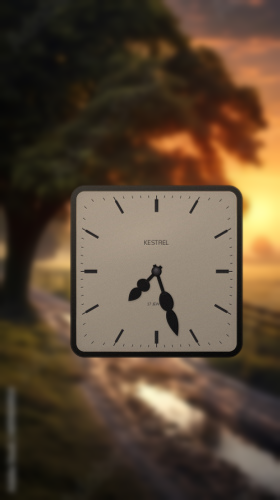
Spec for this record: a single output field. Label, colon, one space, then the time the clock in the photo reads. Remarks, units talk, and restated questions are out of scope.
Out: 7:27
